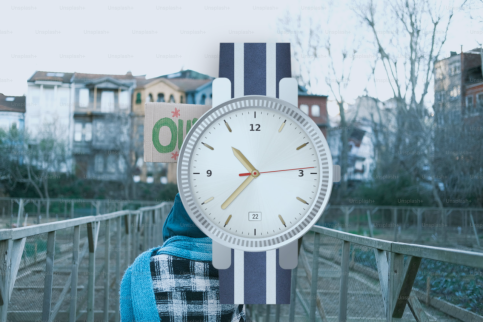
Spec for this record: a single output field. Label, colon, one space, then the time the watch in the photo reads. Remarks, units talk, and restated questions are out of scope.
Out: 10:37:14
